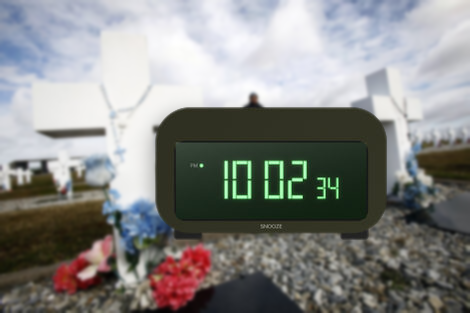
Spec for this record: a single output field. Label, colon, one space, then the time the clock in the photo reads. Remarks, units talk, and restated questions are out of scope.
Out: 10:02:34
